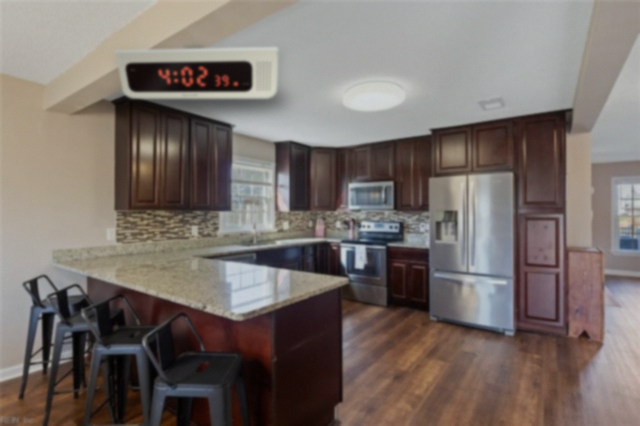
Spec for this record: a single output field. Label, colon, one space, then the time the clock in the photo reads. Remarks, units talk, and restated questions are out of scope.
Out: 4:02:39
